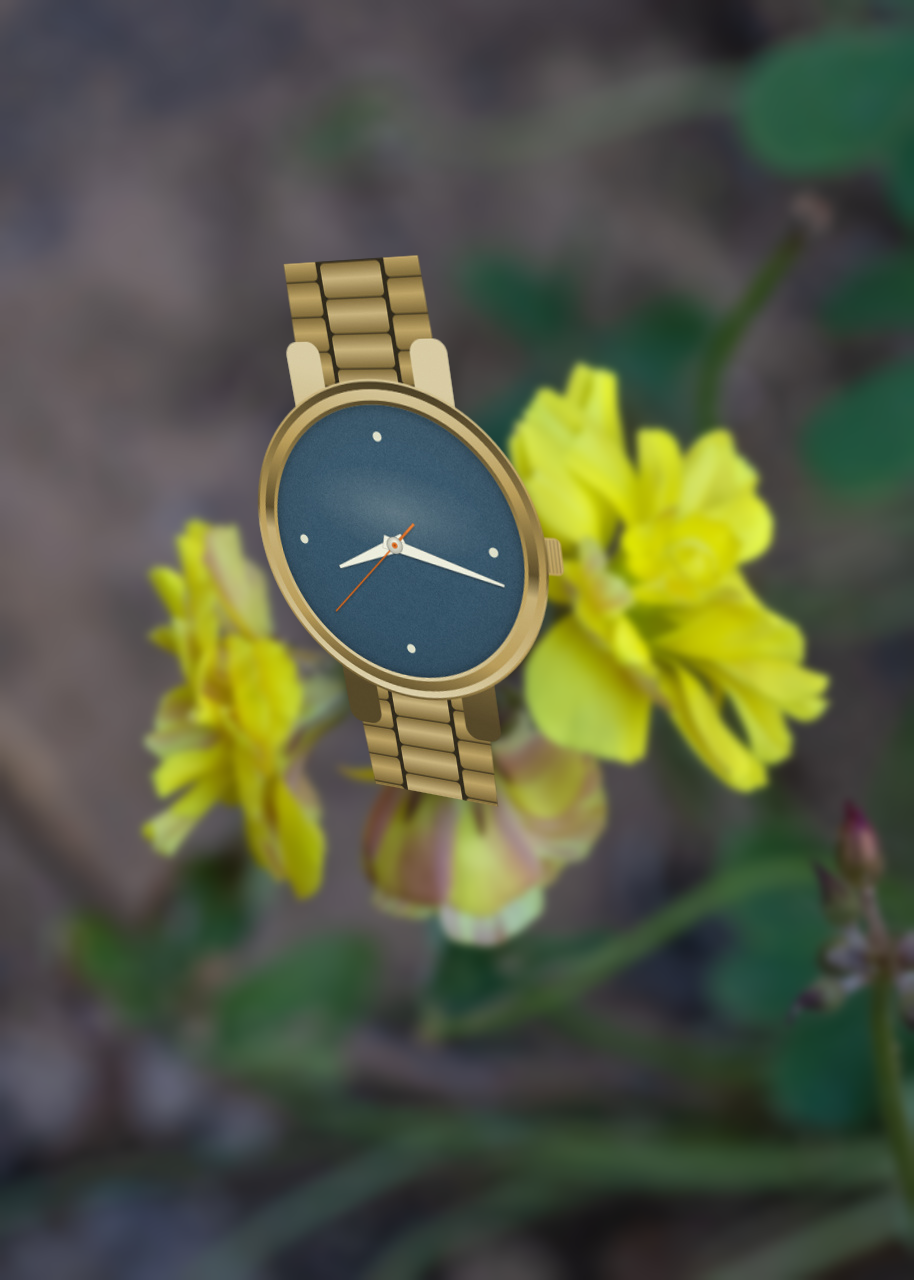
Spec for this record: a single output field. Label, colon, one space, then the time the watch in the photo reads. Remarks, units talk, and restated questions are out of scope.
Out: 8:17:38
